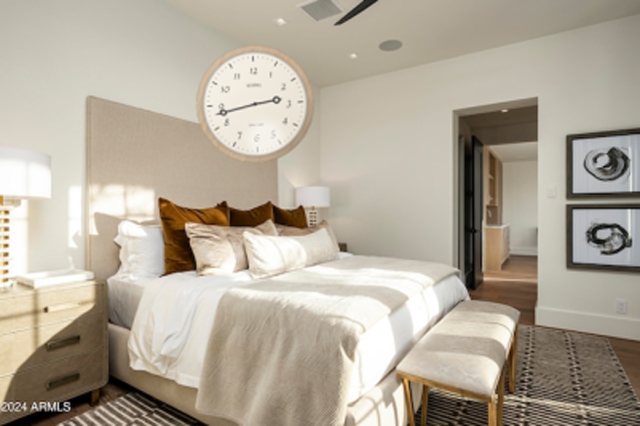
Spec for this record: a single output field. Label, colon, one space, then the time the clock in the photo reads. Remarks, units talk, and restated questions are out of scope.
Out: 2:43
